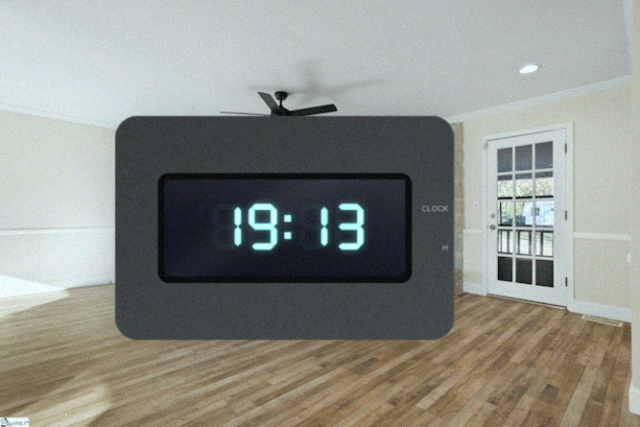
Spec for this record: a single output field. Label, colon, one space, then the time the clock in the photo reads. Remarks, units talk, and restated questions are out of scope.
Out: 19:13
